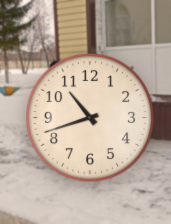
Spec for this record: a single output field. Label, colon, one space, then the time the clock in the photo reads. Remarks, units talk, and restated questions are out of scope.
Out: 10:42
